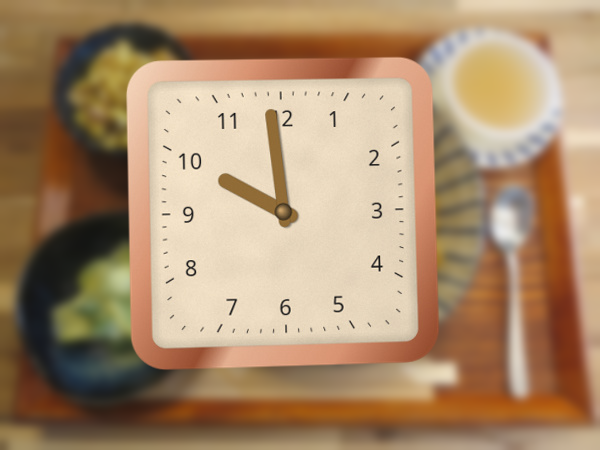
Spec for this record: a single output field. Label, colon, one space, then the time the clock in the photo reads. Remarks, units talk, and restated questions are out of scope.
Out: 9:59
